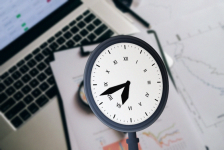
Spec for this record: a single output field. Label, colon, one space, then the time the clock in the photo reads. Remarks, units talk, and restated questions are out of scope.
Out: 6:42
